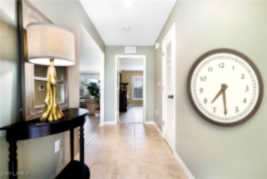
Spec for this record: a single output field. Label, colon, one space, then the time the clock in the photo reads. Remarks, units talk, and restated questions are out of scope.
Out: 7:30
